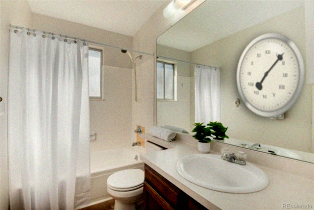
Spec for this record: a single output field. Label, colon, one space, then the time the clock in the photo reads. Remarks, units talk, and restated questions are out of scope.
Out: 7:07
